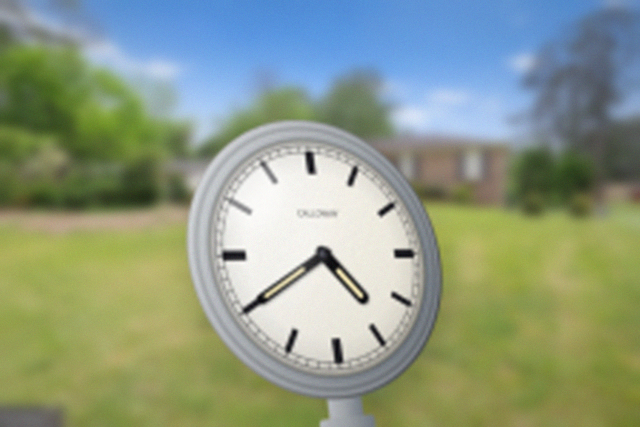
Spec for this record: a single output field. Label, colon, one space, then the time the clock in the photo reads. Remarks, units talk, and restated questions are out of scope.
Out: 4:40
